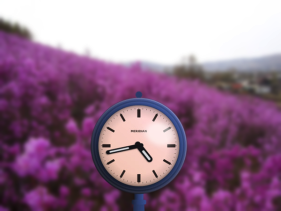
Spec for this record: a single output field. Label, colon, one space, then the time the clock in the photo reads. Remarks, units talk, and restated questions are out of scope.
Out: 4:43
